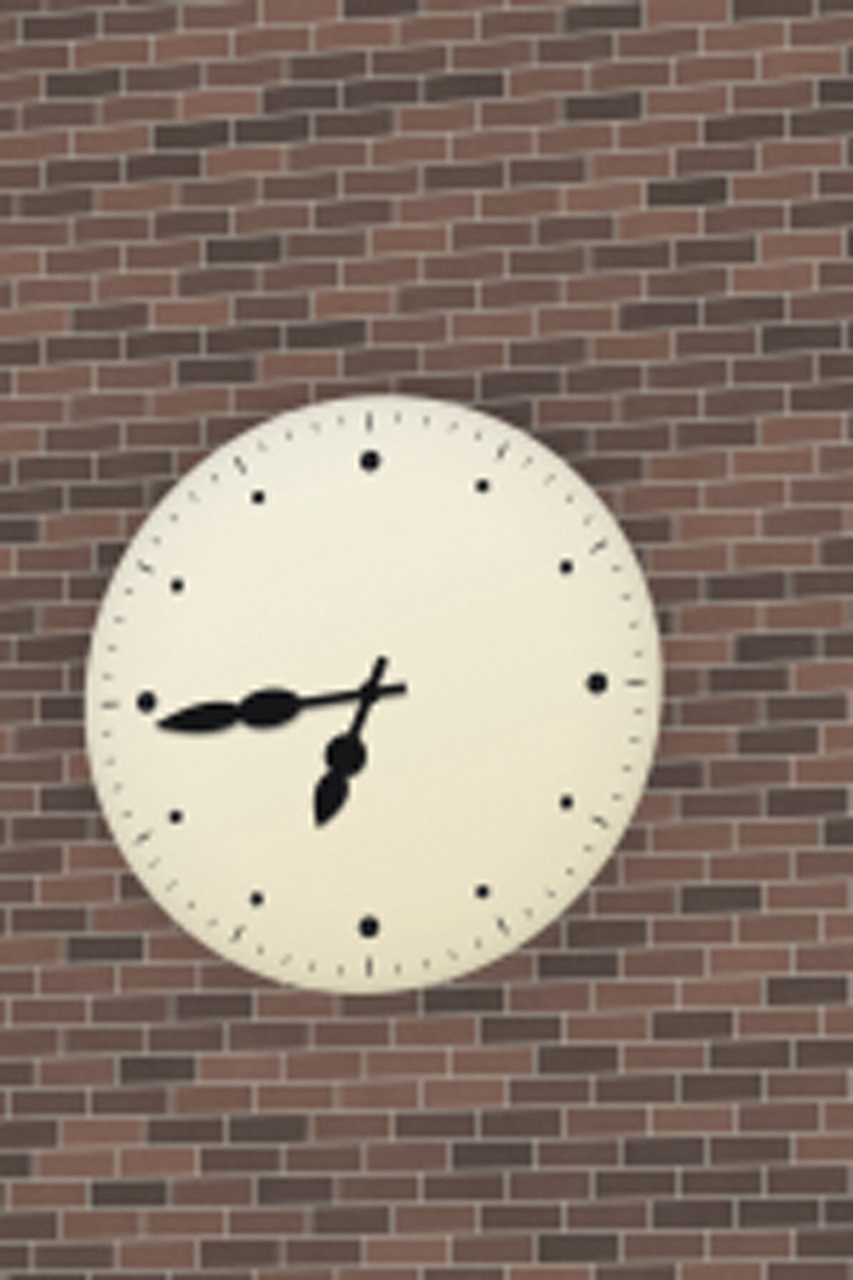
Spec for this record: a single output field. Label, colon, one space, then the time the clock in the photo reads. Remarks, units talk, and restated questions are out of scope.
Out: 6:44
